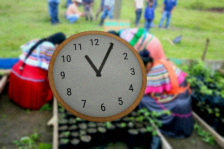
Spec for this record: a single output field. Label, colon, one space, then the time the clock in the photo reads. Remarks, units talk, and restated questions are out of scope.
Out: 11:05
